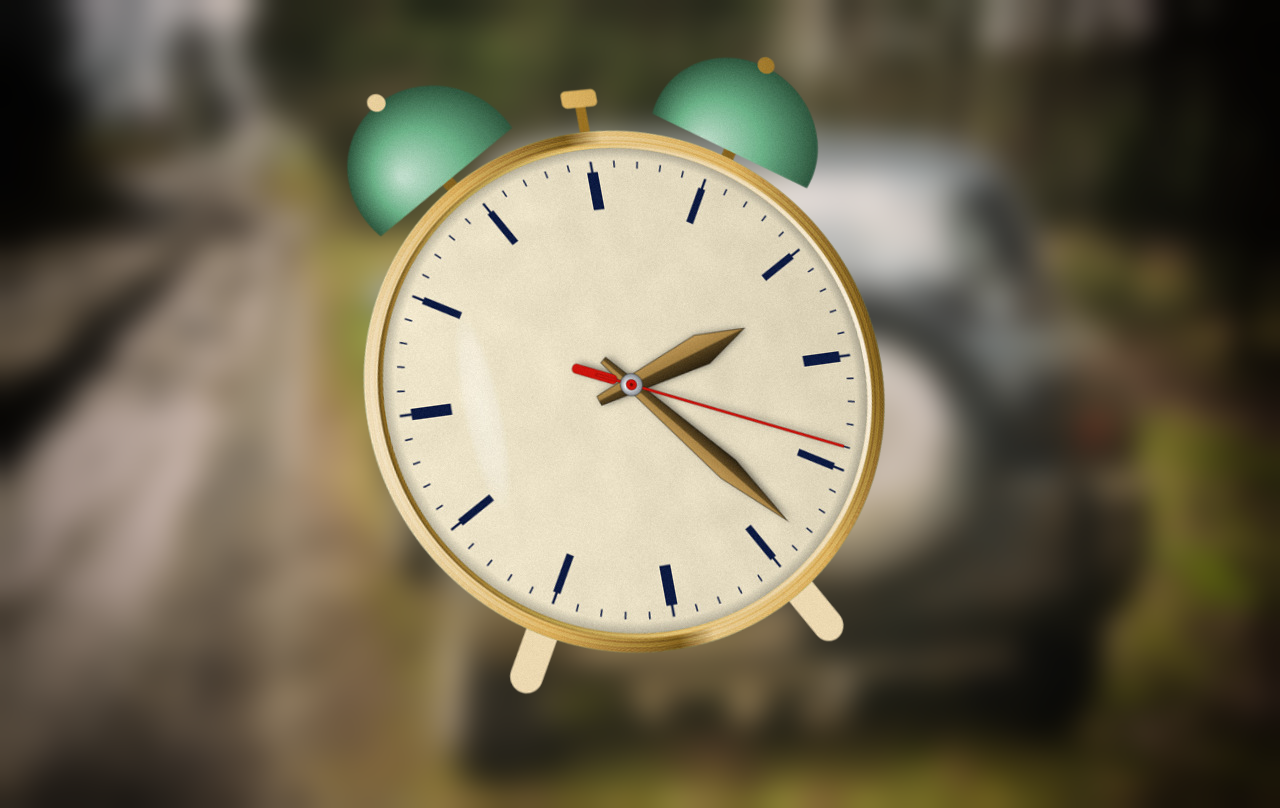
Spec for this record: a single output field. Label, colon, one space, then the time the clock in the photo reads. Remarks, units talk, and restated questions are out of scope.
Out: 2:23:19
